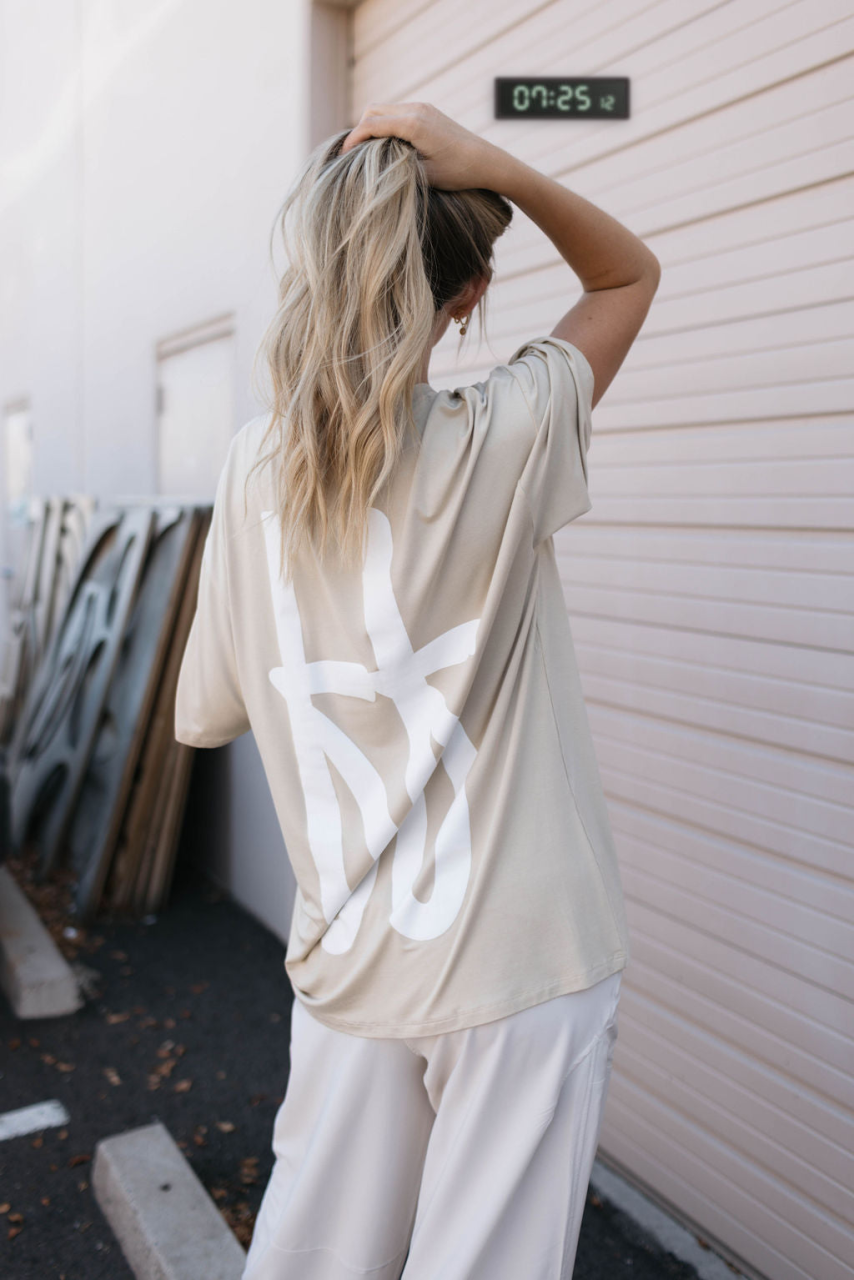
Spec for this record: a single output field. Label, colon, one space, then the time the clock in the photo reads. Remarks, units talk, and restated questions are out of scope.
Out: 7:25
